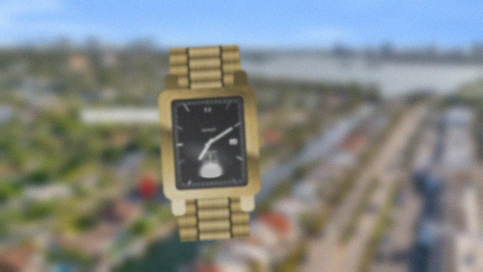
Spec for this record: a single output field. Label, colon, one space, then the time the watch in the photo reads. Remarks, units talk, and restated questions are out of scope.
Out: 7:10
